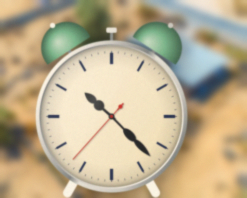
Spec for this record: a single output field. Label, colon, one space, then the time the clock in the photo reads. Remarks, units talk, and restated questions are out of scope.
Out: 10:22:37
